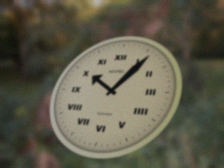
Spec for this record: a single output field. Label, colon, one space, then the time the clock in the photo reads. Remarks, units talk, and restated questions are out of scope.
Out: 10:06
